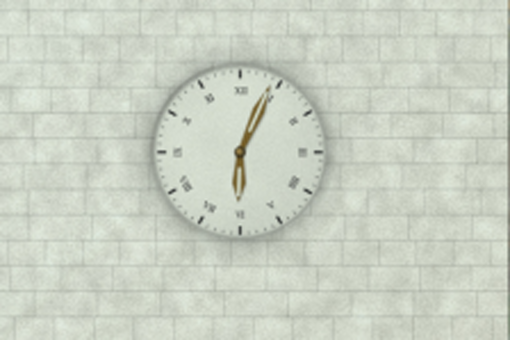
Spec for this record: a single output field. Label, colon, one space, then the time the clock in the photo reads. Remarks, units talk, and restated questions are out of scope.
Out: 6:04
